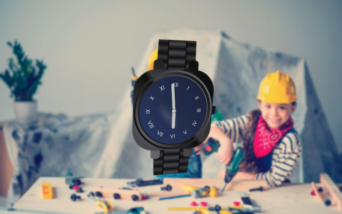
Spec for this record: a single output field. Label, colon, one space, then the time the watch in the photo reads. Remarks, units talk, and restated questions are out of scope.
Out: 5:59
